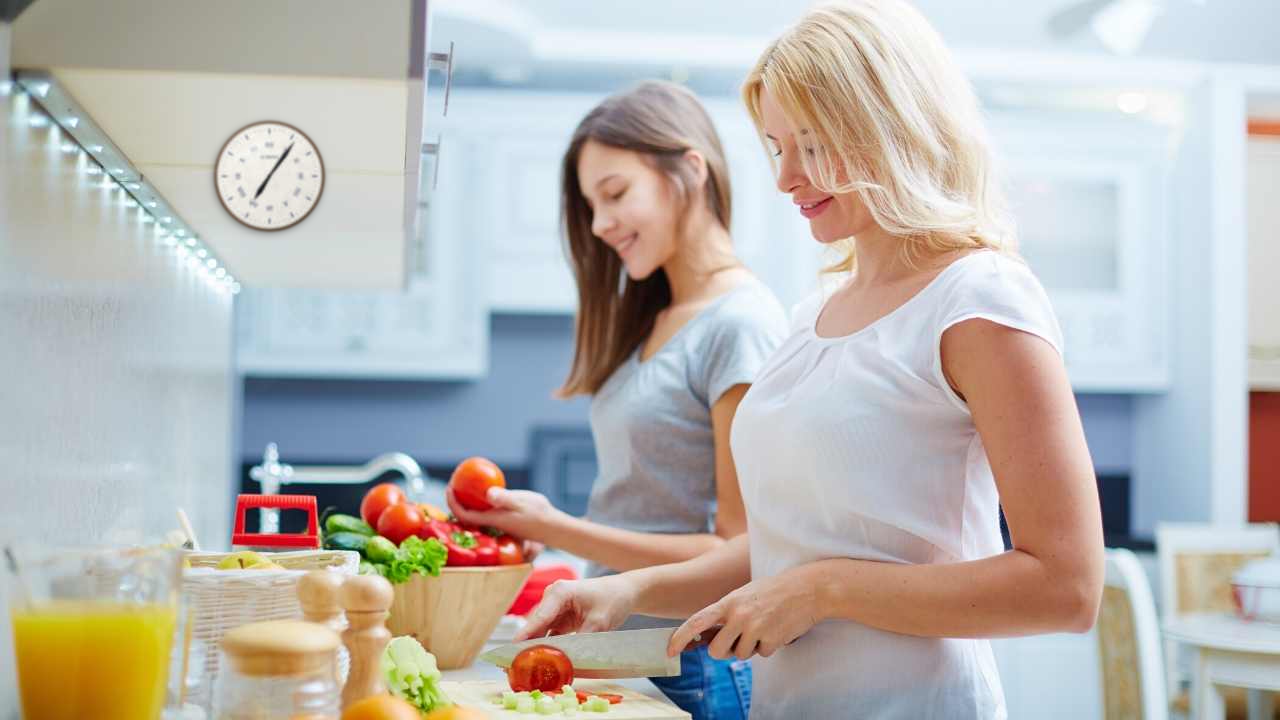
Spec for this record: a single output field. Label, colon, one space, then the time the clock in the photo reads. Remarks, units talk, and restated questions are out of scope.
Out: 7:06
